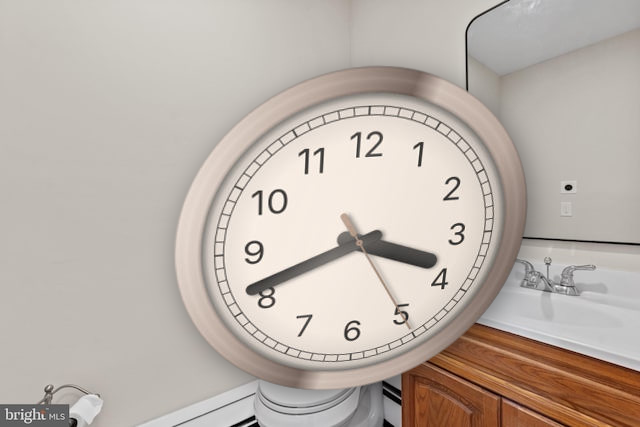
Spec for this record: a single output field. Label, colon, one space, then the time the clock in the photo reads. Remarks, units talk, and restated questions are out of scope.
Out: 3:41:25
